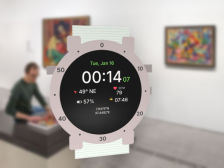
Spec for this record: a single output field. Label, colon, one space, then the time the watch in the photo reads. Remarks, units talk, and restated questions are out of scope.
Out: 0:14
